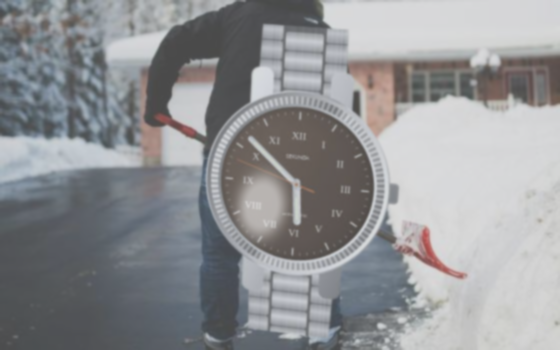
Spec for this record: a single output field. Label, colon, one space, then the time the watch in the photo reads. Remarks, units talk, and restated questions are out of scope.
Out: 5:51:48
